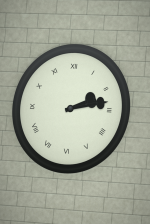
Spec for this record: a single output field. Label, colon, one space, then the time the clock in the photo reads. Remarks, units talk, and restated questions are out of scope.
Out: 2:13
